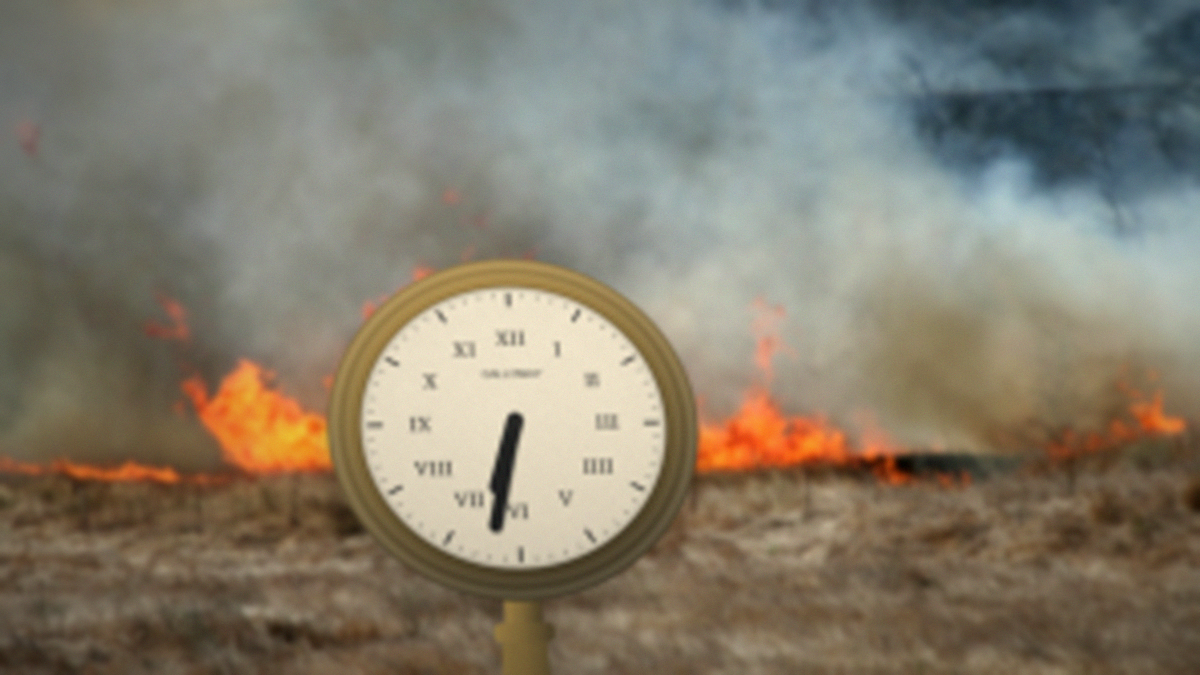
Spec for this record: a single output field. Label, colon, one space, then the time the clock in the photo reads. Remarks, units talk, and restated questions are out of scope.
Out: 6:32
